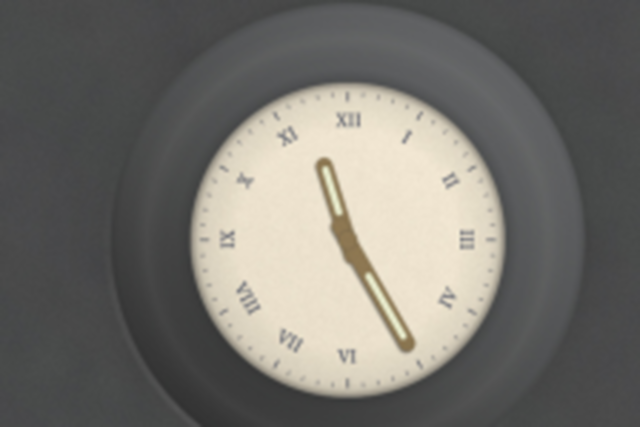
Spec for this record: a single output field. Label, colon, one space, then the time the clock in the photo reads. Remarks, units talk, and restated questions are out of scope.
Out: 11:25
